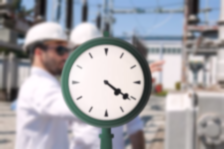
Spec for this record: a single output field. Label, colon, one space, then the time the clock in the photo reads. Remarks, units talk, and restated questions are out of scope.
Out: 4:21
